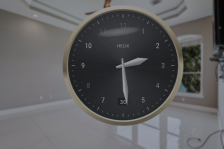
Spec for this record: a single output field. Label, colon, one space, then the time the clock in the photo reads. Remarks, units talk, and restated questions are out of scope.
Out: 2:29
